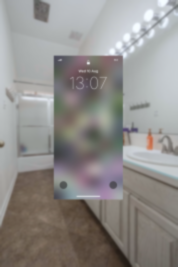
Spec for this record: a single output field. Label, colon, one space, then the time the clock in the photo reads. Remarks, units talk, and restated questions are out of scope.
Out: 13:07
